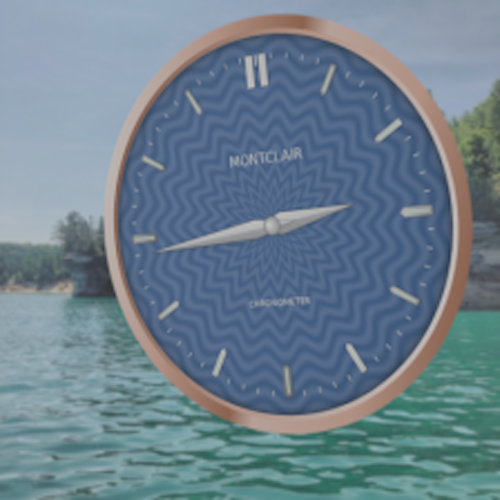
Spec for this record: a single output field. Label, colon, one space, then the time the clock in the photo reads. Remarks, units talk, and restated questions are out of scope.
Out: 2:44
